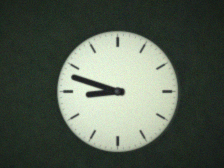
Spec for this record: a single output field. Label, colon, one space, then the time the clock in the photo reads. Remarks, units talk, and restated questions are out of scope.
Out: 8:48
